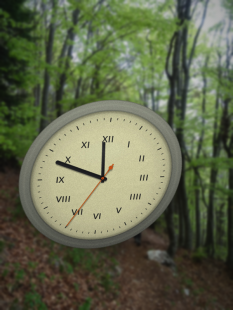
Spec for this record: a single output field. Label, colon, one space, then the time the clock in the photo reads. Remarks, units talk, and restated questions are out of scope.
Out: 11:48:35
